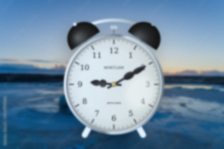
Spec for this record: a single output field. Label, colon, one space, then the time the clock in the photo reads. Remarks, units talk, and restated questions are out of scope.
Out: 9:10
